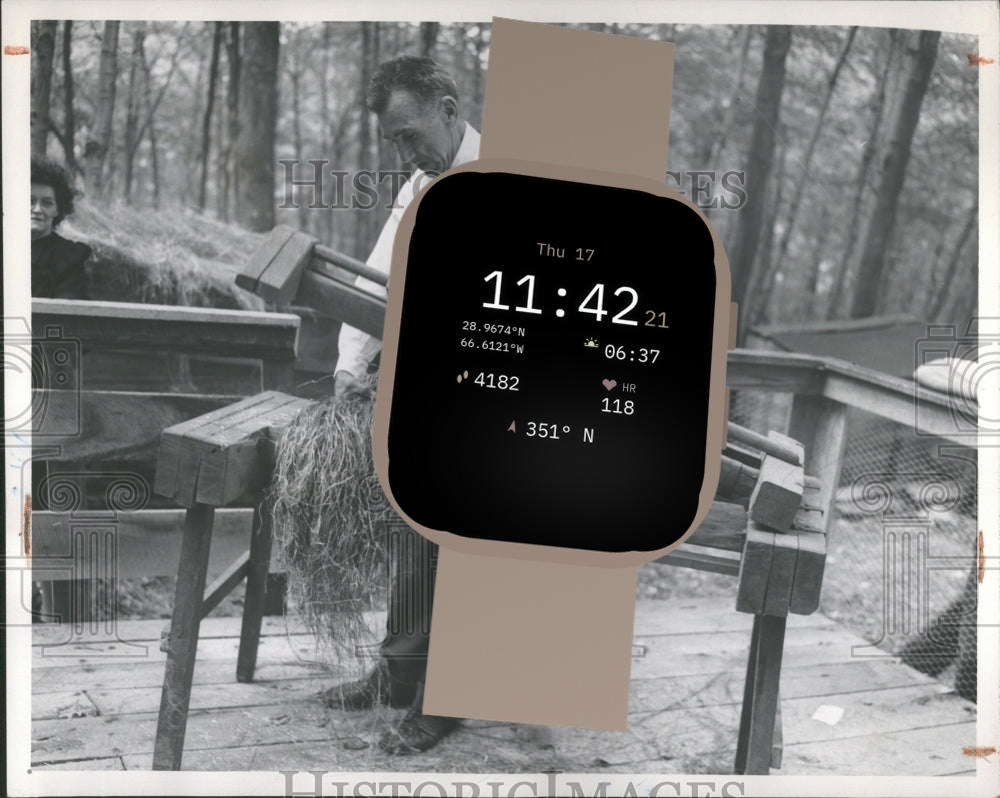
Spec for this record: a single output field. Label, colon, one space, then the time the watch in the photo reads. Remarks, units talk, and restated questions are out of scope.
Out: 11:42:21
